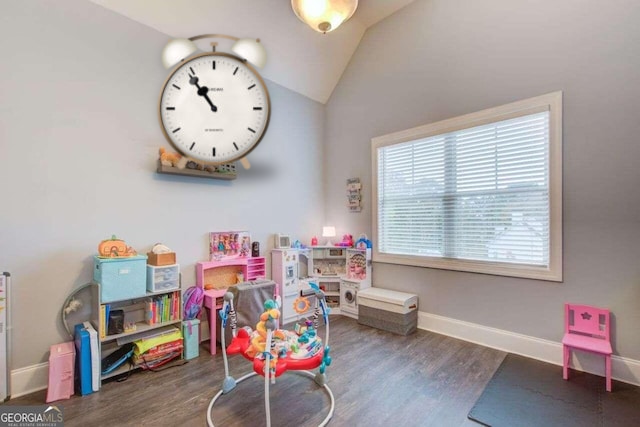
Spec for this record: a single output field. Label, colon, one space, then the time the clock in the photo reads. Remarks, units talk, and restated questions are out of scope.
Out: 10:54
